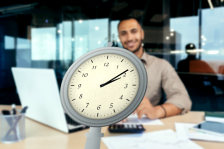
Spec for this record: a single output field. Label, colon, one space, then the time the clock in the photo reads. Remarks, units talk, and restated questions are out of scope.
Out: 2:09
